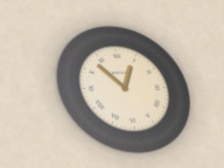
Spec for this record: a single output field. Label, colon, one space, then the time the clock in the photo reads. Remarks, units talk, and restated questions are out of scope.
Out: 12:53
